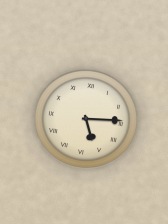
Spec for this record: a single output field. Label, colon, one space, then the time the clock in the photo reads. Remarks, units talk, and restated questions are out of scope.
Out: 5:14
